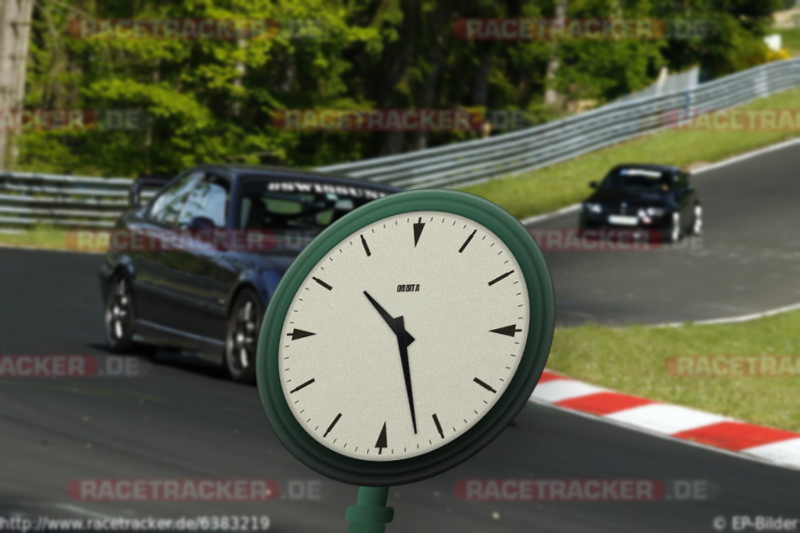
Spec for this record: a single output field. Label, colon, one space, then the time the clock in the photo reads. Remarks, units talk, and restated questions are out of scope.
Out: 10:27
